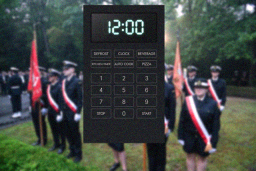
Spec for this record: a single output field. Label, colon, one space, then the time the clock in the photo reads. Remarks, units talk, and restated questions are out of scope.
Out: 12:00
